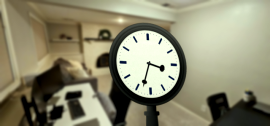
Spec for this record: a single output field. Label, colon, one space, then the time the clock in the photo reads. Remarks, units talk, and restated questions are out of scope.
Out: 3:33
